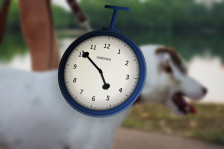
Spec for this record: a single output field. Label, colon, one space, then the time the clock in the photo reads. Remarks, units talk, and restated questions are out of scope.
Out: 4:51
